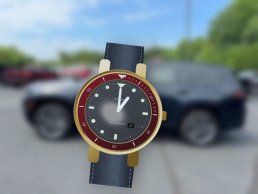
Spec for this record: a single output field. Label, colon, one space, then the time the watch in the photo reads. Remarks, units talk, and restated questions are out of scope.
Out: 1:00
